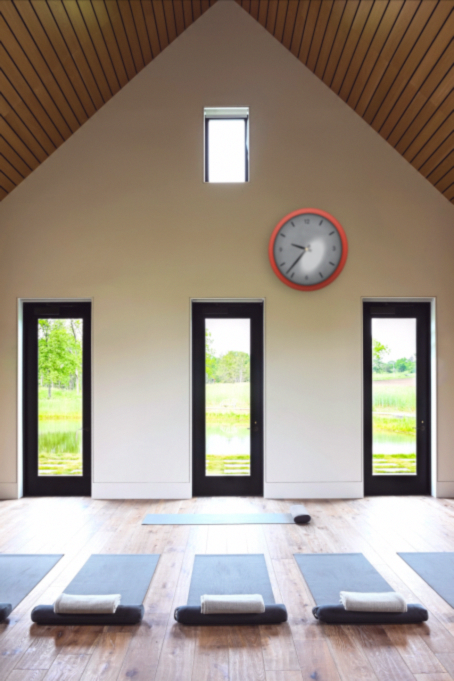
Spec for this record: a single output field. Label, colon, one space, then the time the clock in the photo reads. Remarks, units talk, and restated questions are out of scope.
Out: 9:37
